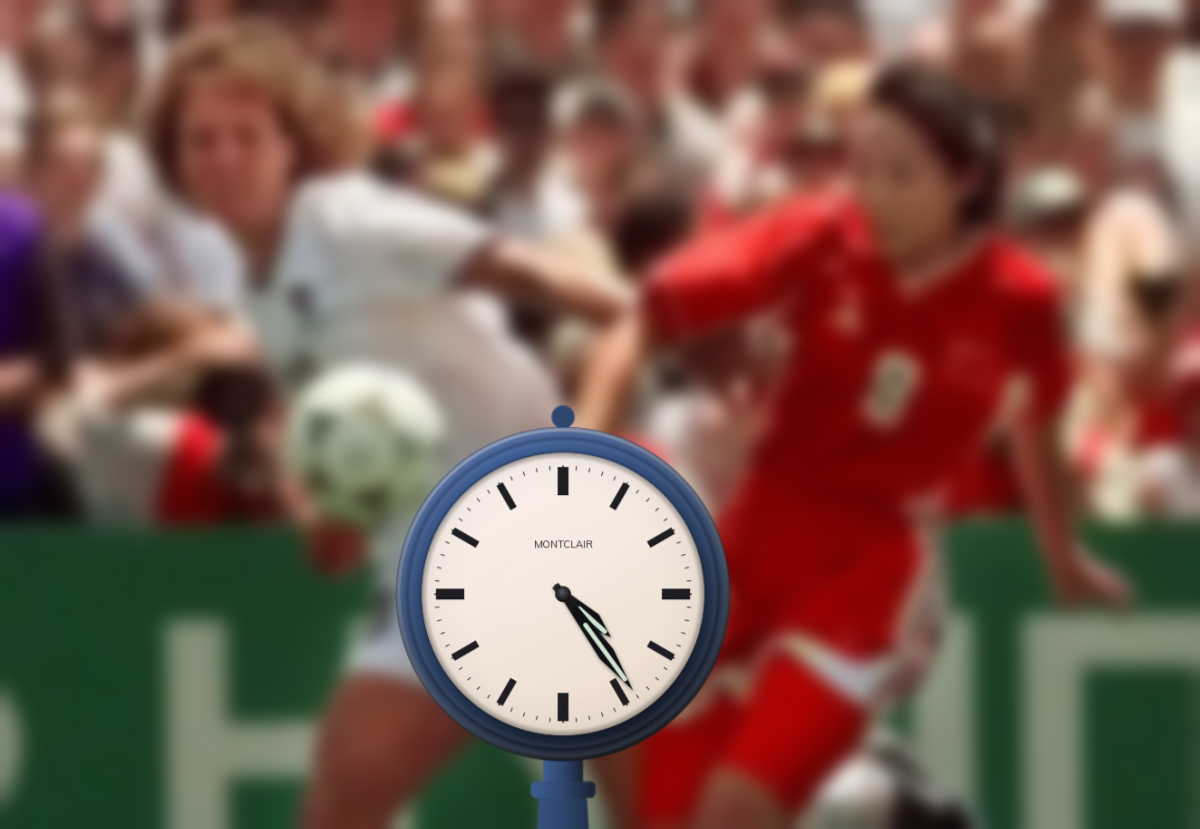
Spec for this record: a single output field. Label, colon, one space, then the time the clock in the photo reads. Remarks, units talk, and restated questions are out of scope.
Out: 4:24
